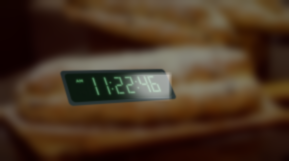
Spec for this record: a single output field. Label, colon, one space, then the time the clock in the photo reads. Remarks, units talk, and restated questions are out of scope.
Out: 11:22:46
